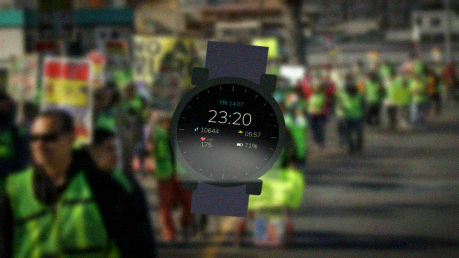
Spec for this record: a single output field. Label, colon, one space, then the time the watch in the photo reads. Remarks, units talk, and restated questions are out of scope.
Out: 23:20
